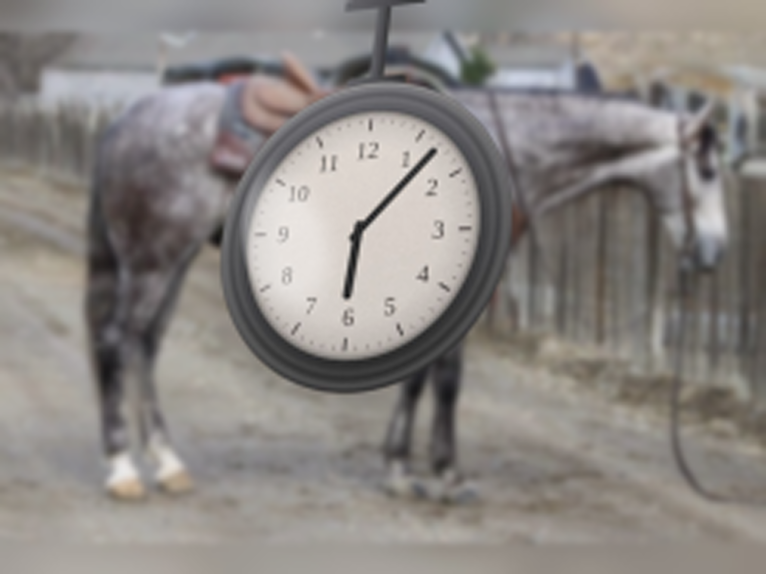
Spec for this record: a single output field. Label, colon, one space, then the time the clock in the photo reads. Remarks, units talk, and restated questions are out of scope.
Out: 6:07
